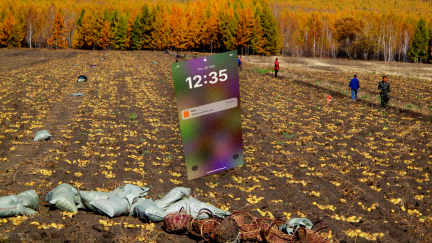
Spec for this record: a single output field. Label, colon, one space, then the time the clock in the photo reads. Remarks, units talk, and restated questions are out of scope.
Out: 12:35
